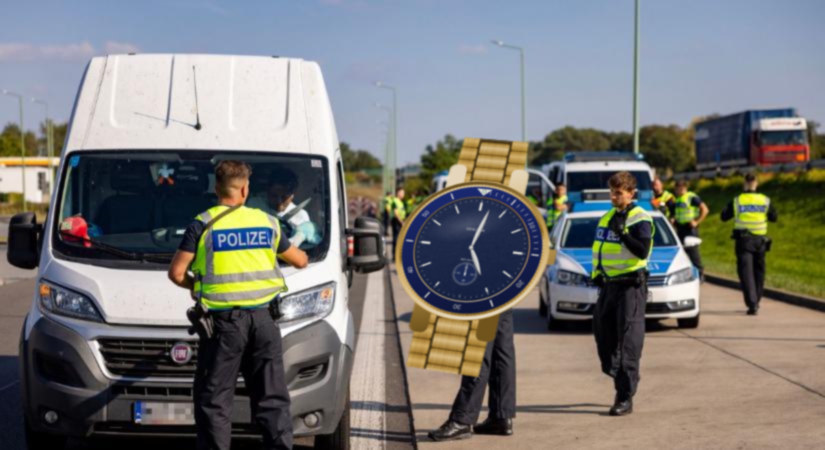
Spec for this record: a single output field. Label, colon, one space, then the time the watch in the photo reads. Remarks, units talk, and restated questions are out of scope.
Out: 5:02
